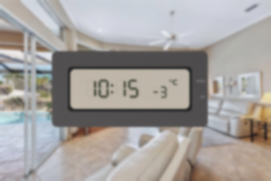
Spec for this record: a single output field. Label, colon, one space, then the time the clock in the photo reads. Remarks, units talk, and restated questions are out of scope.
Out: 10:15
